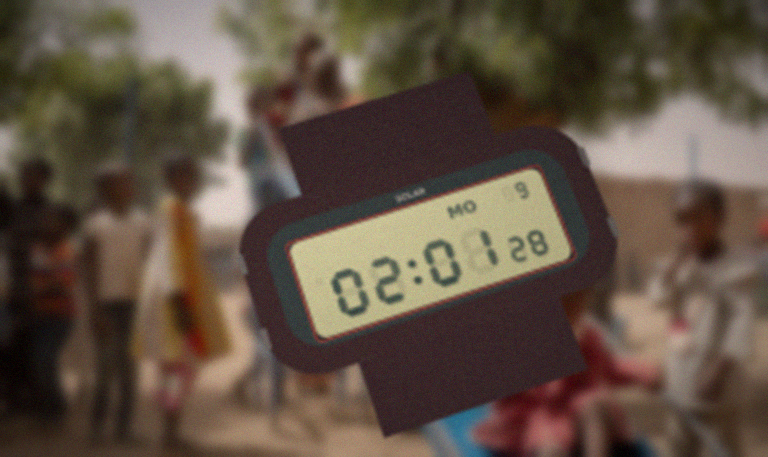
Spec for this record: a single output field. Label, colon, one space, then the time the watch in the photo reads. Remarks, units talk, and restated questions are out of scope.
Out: 2:01:28
